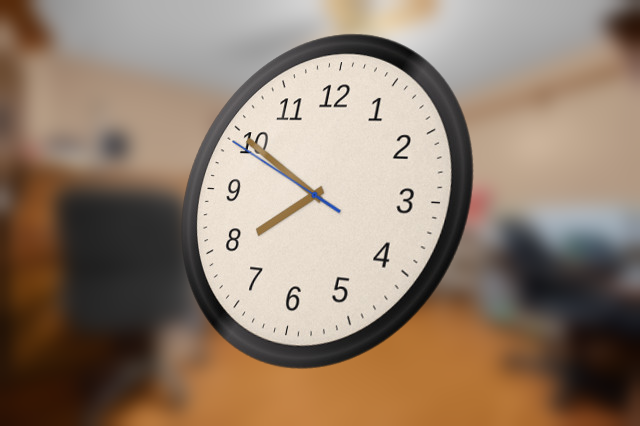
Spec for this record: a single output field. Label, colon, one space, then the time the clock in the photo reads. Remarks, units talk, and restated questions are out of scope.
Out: 7:49:49
